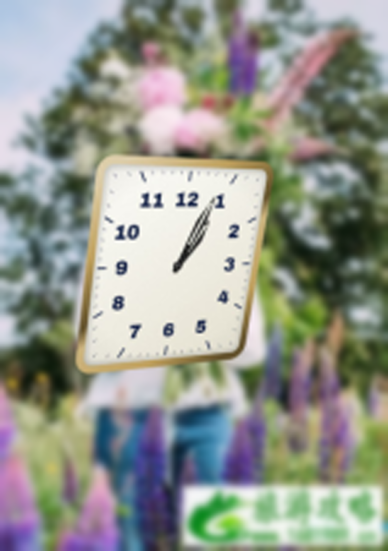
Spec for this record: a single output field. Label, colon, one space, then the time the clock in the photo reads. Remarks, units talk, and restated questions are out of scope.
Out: 1:04
